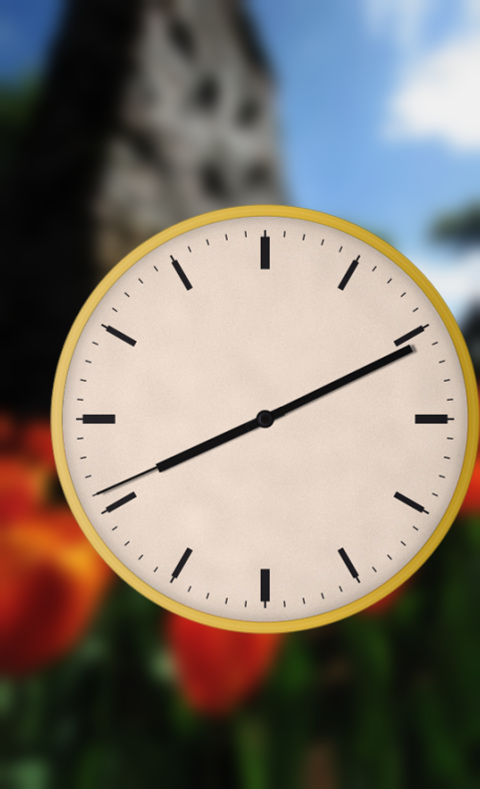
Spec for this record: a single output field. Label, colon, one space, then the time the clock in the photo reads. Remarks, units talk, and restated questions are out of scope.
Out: 8:10:41
